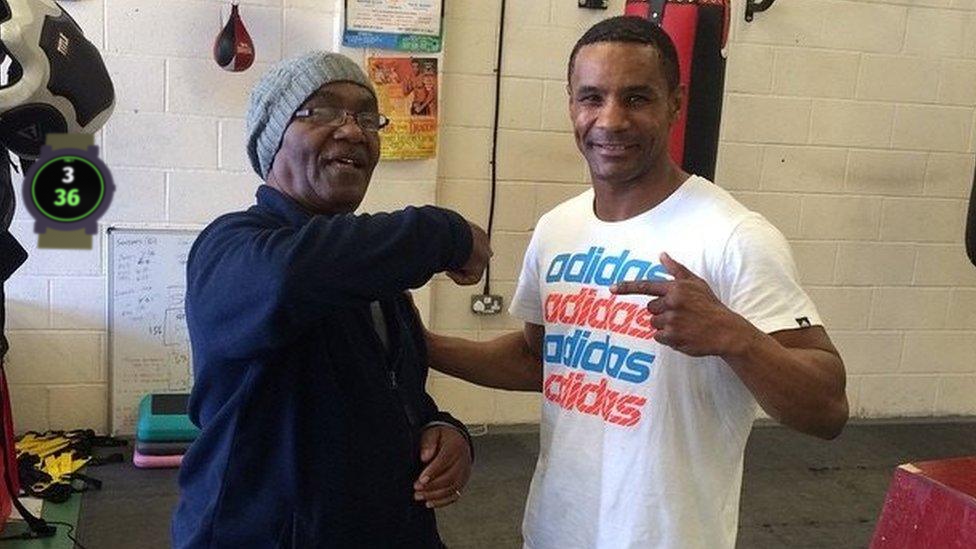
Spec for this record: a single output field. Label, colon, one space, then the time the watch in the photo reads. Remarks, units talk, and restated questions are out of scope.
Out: 3:36
